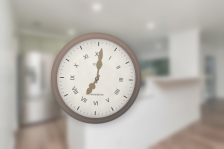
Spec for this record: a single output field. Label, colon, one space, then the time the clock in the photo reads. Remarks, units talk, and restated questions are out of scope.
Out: 7:01
